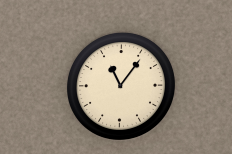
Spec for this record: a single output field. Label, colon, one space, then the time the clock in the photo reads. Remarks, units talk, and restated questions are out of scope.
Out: 11:06
